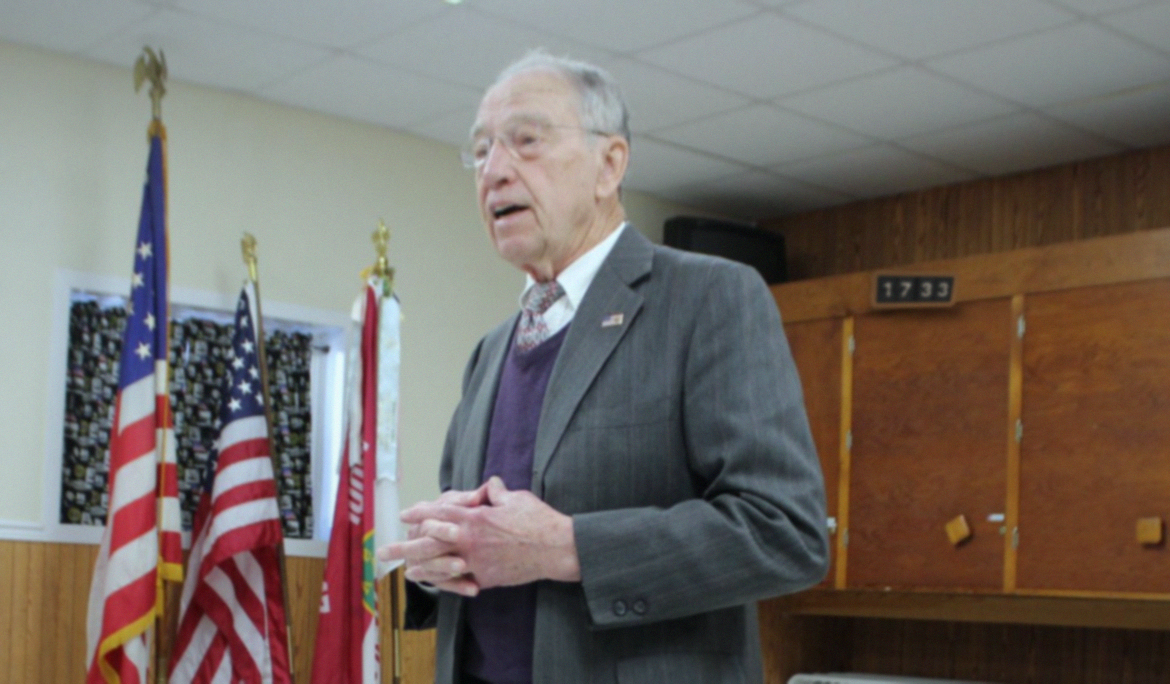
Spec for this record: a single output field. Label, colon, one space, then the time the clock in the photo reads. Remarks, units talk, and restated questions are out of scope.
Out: 17:33
